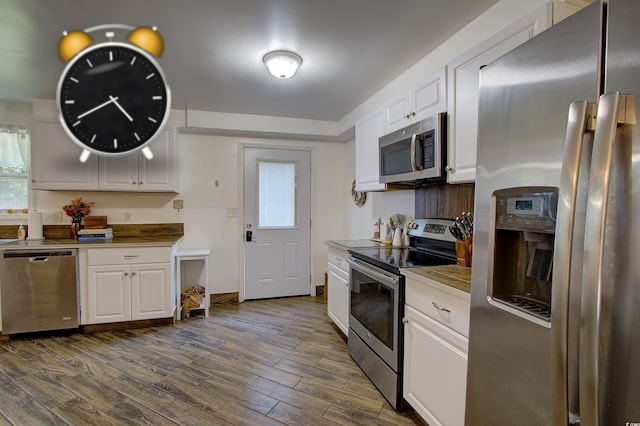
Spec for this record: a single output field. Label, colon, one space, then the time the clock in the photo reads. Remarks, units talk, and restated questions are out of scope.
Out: 4:41
